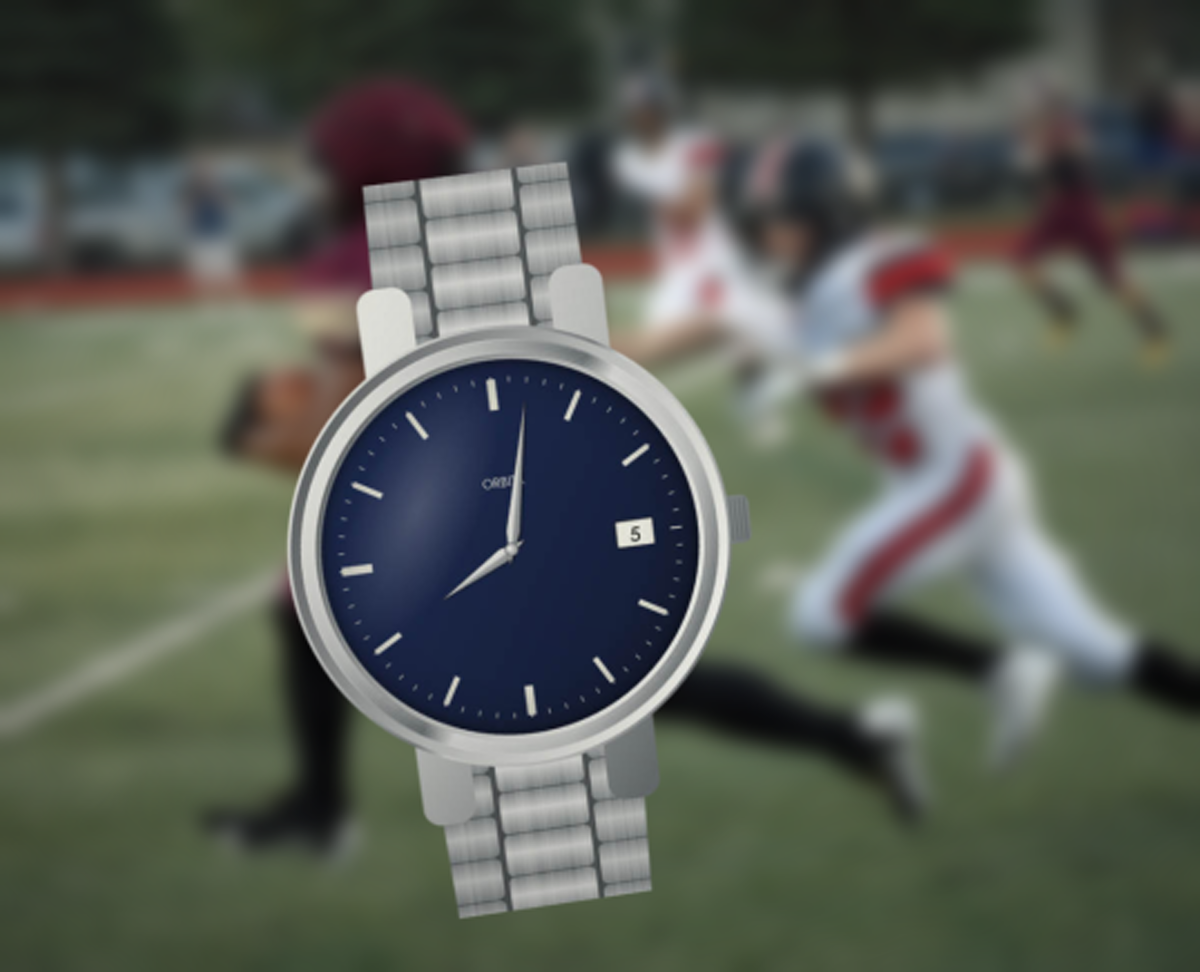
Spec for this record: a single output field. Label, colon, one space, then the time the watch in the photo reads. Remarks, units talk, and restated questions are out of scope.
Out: 8:02
